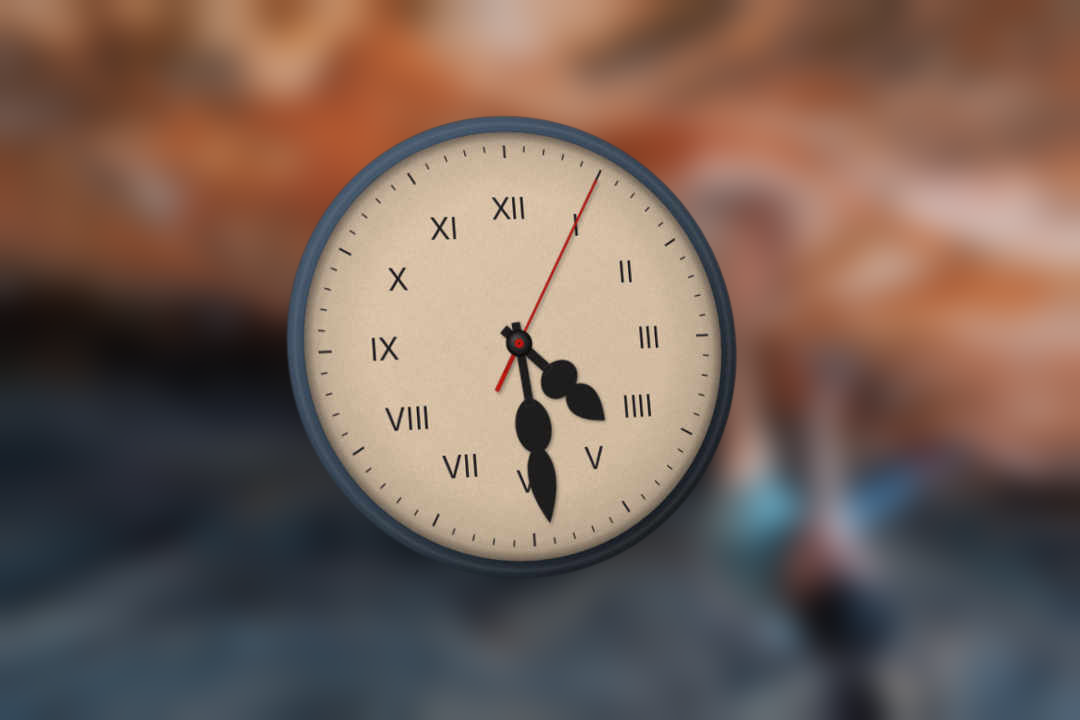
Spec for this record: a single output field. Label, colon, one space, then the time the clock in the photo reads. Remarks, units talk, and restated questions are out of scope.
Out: 4:29:05
